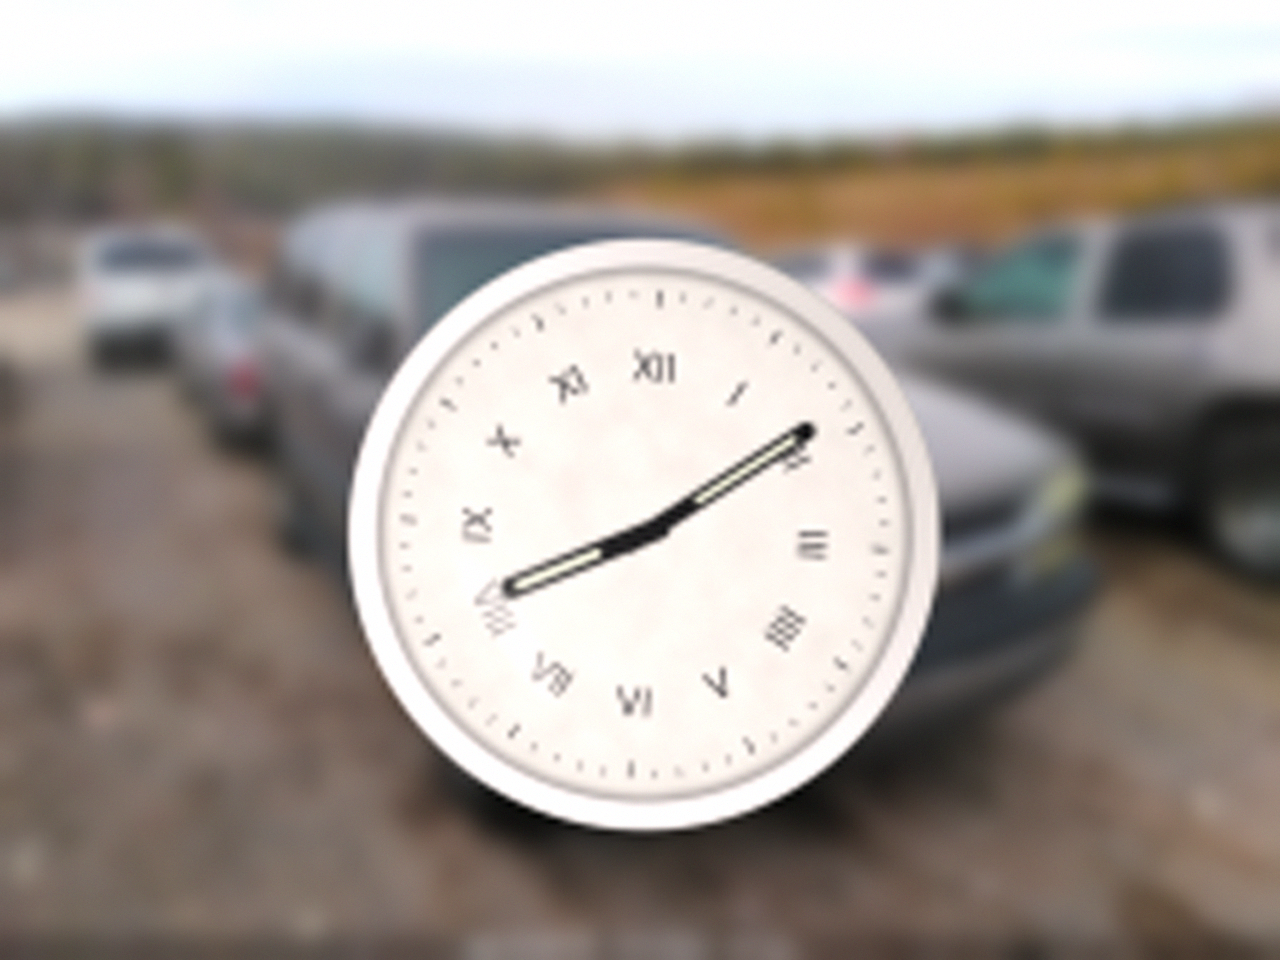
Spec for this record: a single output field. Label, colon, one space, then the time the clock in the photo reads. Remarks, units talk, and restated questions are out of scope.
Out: 8:09
